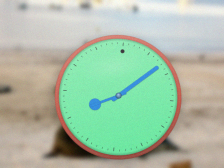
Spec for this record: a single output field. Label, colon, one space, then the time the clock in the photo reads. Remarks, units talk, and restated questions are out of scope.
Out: 8:08
